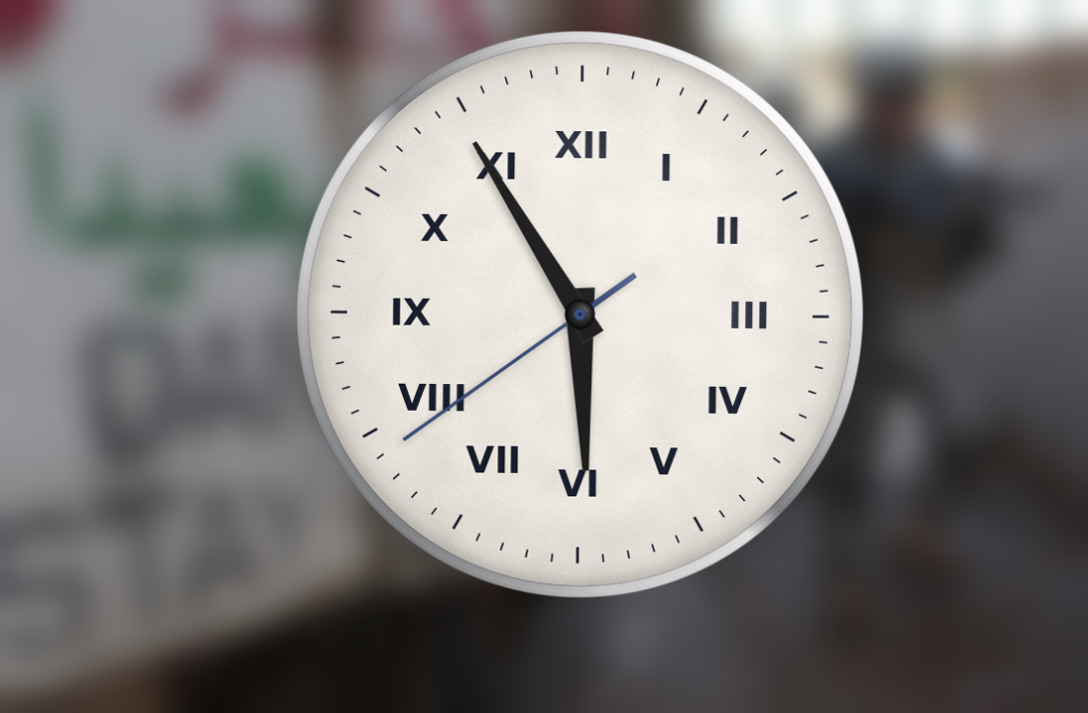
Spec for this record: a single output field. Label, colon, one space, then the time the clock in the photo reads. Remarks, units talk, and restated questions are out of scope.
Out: 5:54:39
